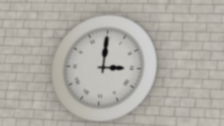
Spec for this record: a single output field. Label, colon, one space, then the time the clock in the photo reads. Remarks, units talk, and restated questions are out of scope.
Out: 3:00
